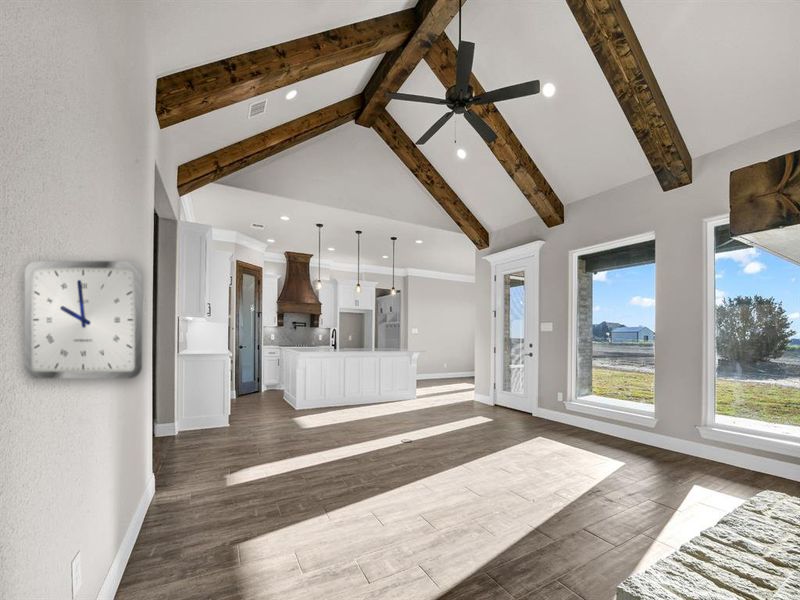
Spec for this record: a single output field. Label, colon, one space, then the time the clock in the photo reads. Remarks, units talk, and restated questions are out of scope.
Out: 9:59
